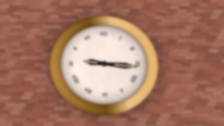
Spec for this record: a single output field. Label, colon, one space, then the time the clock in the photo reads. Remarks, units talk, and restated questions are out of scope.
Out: 9:16
